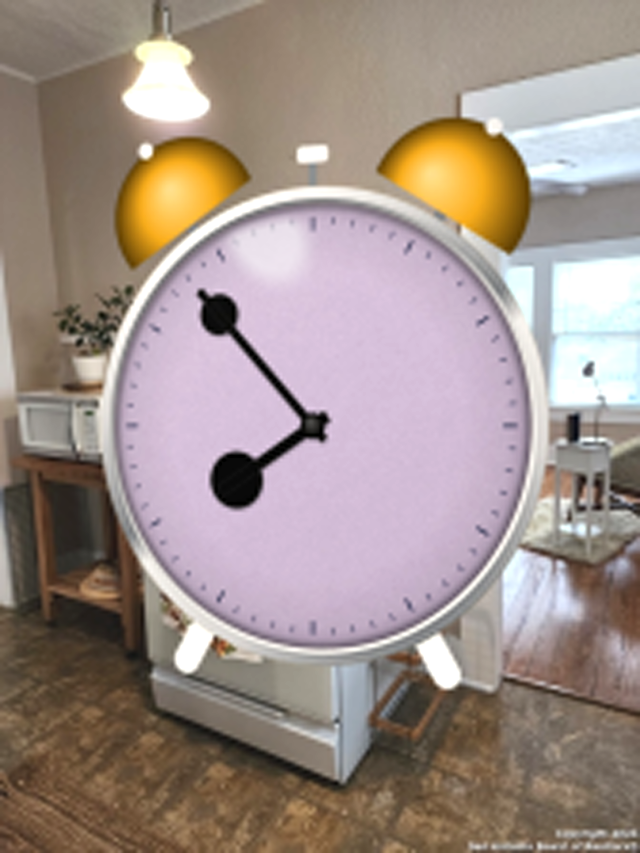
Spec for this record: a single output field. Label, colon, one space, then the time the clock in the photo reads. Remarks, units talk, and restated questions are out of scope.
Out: 7:53
